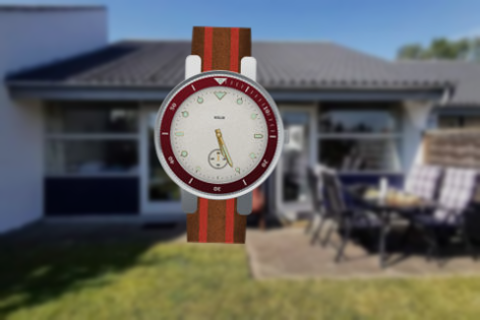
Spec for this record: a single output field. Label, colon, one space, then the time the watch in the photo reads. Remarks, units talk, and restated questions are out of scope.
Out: 5:26
